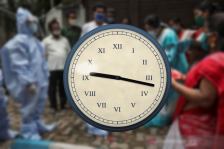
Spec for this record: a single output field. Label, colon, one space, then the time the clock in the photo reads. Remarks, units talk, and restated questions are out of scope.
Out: 9:17
